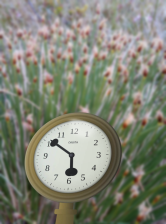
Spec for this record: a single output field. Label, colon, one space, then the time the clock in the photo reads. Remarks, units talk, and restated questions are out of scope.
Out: 5:51
